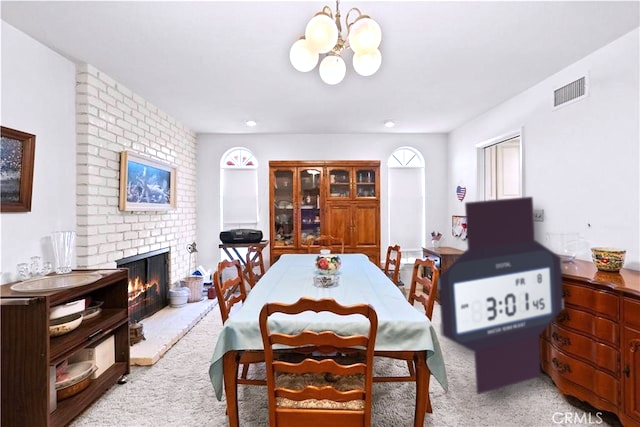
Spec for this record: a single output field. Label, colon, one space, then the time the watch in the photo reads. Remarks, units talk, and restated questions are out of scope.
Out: 3:01:45
